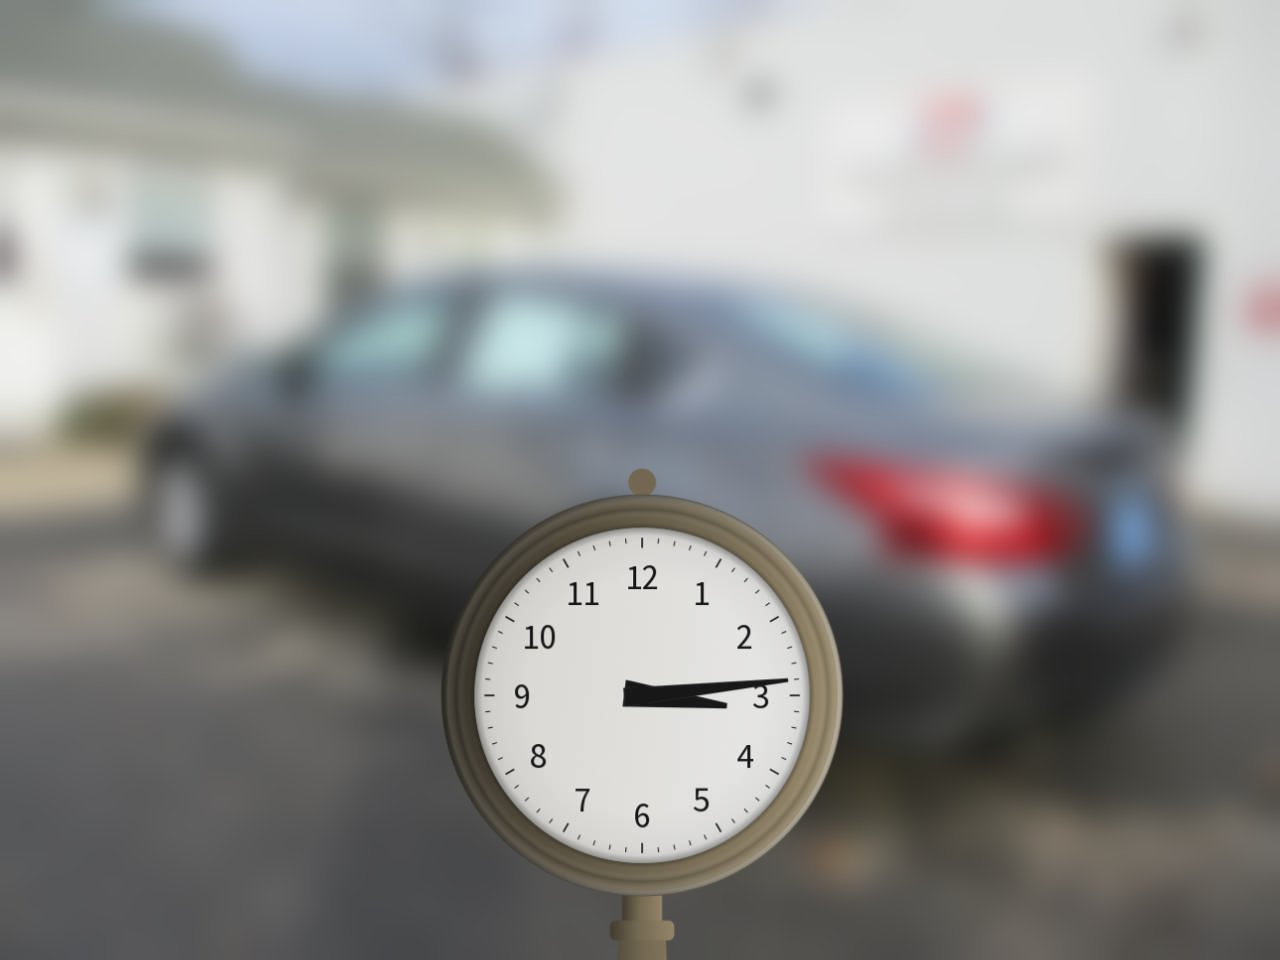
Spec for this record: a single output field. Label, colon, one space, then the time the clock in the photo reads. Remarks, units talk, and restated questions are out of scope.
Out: 3:14
